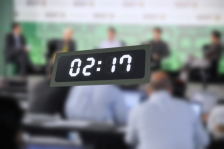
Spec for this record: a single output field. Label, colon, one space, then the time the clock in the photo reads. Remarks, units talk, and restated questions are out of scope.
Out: 2:17
